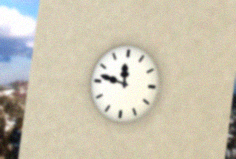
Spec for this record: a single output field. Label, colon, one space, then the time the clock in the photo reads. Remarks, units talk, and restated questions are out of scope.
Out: 11:47
